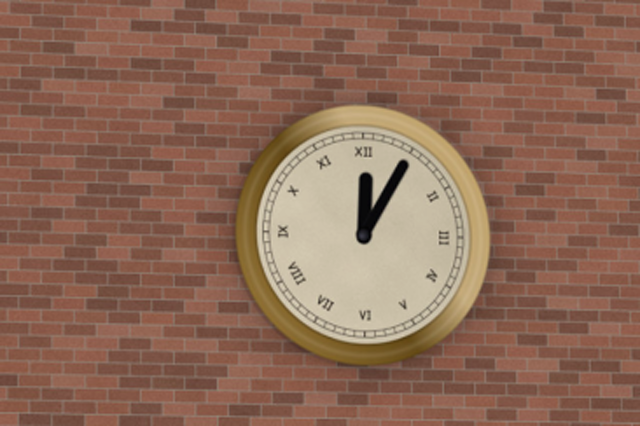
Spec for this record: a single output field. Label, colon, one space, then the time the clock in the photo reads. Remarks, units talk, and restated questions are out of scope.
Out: 12:05
